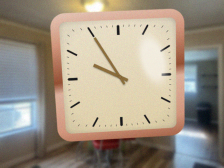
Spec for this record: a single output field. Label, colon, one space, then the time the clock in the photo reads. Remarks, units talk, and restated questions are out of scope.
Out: 9:55
